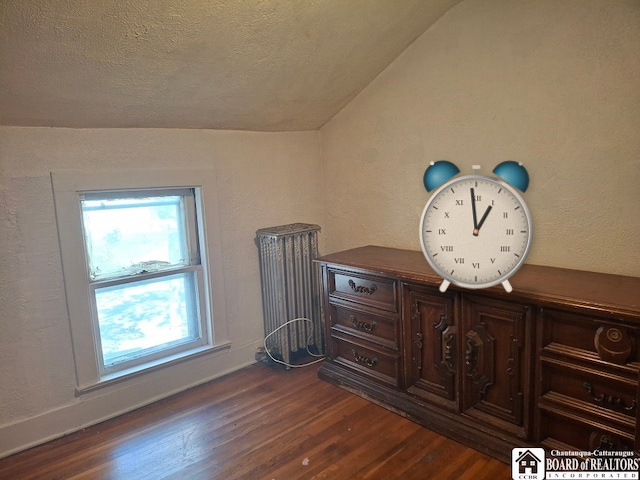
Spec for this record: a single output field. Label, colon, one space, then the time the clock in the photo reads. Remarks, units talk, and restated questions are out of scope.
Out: 12:59
